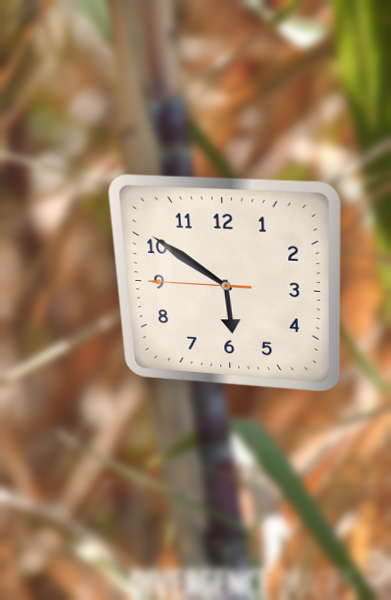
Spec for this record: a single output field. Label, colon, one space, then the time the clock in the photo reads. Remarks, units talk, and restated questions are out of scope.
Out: 5:50:45
